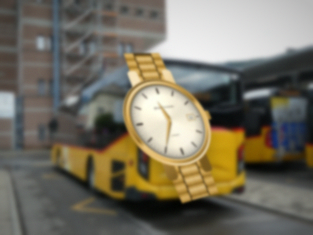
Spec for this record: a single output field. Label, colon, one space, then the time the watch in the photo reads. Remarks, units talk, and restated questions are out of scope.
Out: 11:35
